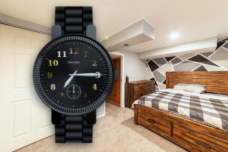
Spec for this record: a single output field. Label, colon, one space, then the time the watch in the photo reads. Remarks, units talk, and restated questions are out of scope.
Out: 7:15
